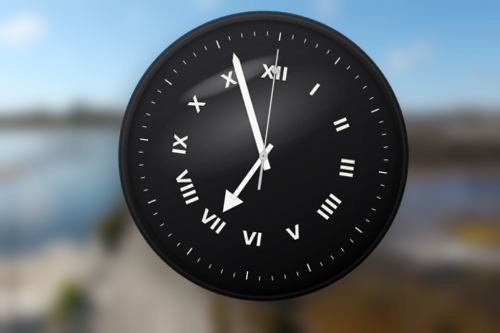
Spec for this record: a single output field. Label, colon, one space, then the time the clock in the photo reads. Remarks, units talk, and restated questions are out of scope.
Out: 6:56:00
